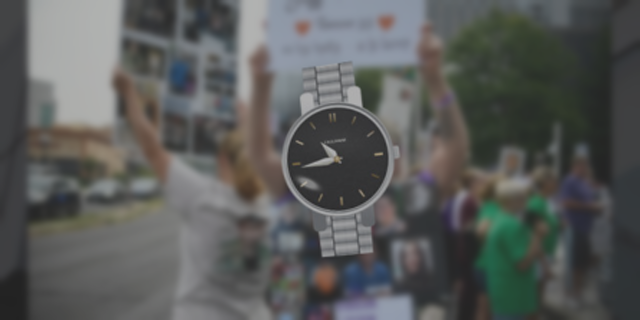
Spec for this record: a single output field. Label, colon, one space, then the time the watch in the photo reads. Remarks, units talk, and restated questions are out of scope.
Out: 10:44
